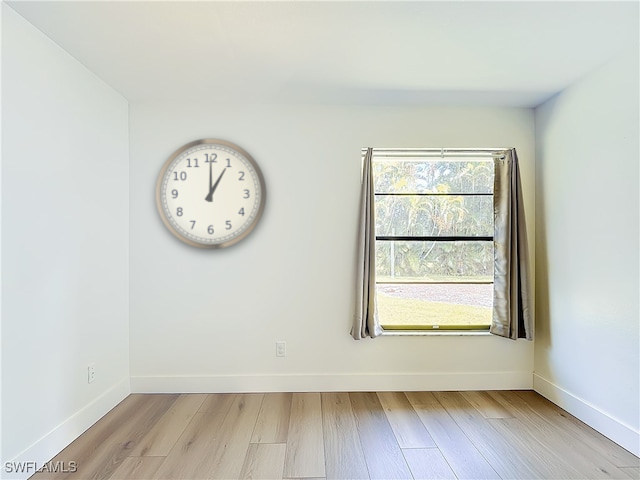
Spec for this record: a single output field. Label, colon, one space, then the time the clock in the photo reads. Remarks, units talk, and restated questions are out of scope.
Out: 1:00
